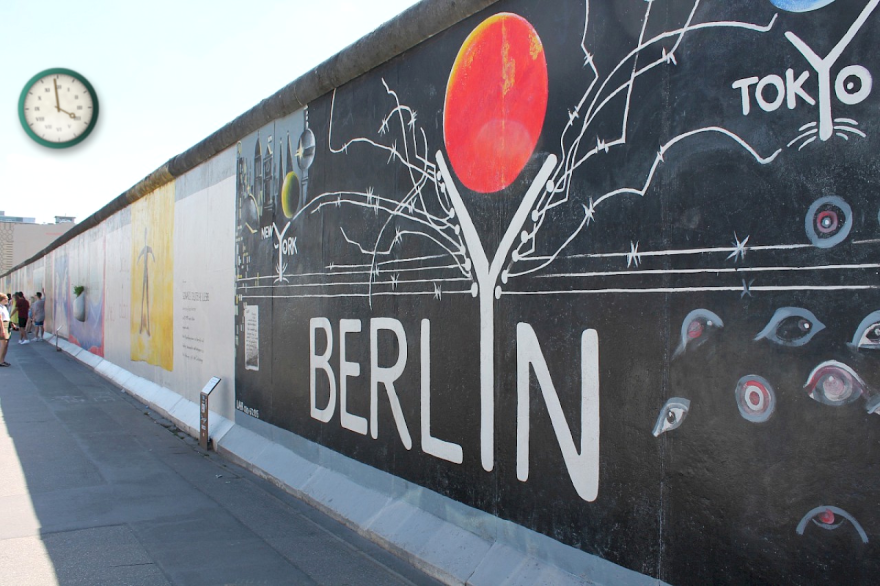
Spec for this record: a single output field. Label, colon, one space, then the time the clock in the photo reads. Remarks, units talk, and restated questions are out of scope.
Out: 3:59
